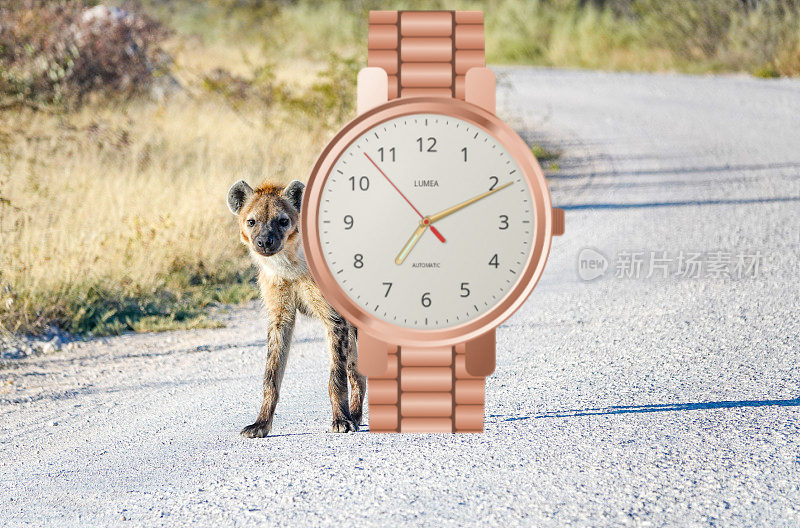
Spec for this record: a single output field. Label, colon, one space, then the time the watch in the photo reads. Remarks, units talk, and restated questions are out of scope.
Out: 7:10:53
